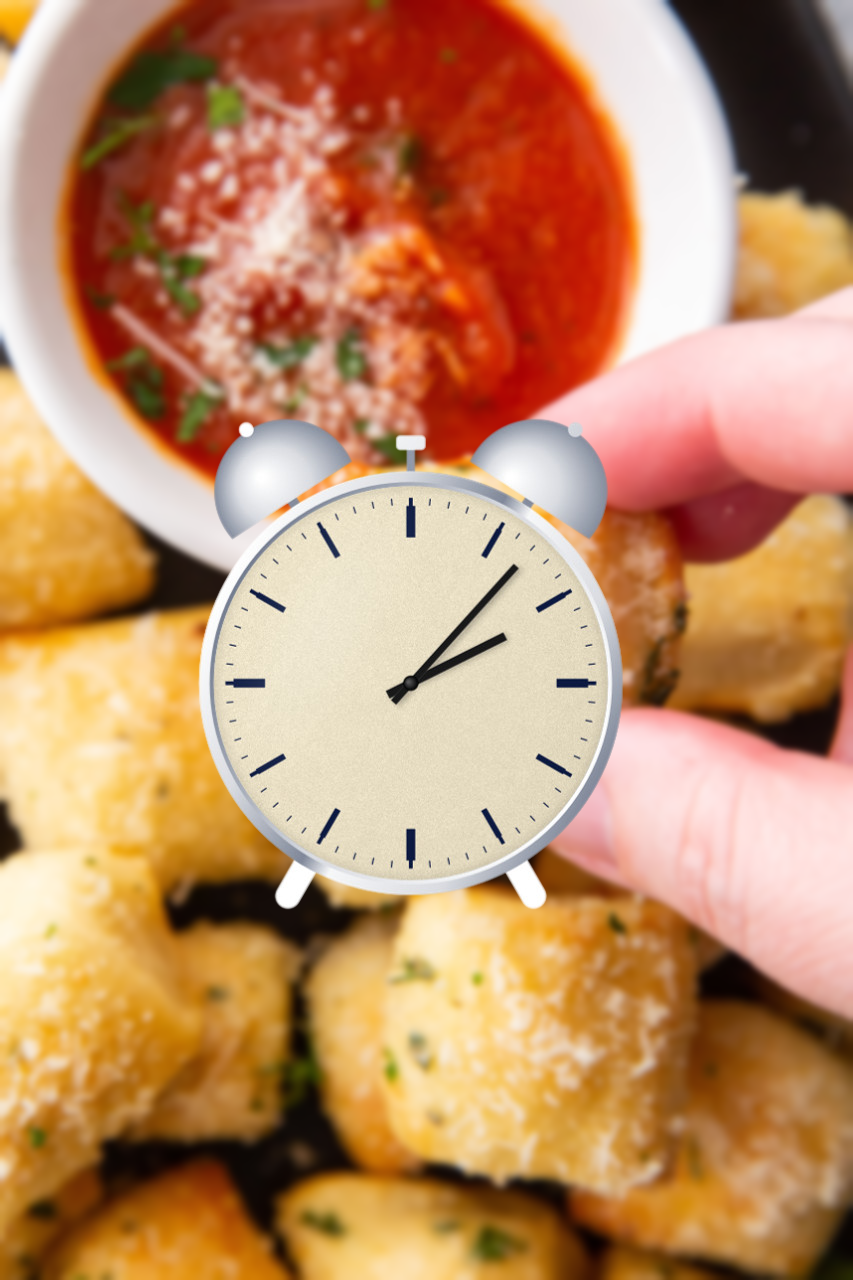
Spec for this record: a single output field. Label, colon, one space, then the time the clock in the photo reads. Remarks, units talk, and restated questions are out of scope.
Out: 2:07
